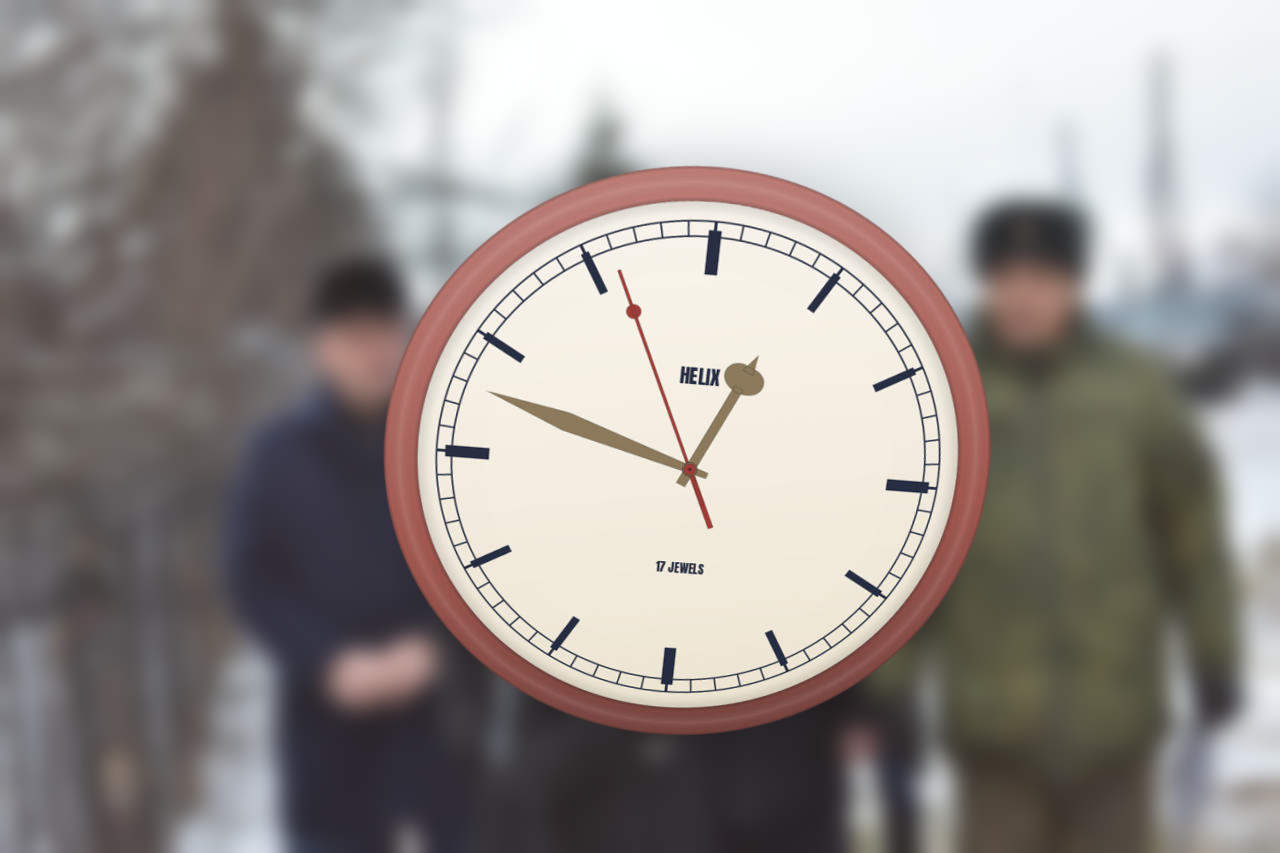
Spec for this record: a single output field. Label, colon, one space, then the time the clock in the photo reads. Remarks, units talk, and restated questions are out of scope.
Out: 12:47:56
